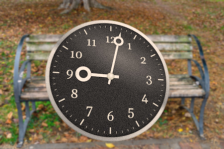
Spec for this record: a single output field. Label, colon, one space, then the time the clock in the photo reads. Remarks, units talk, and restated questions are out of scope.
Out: 9:02
